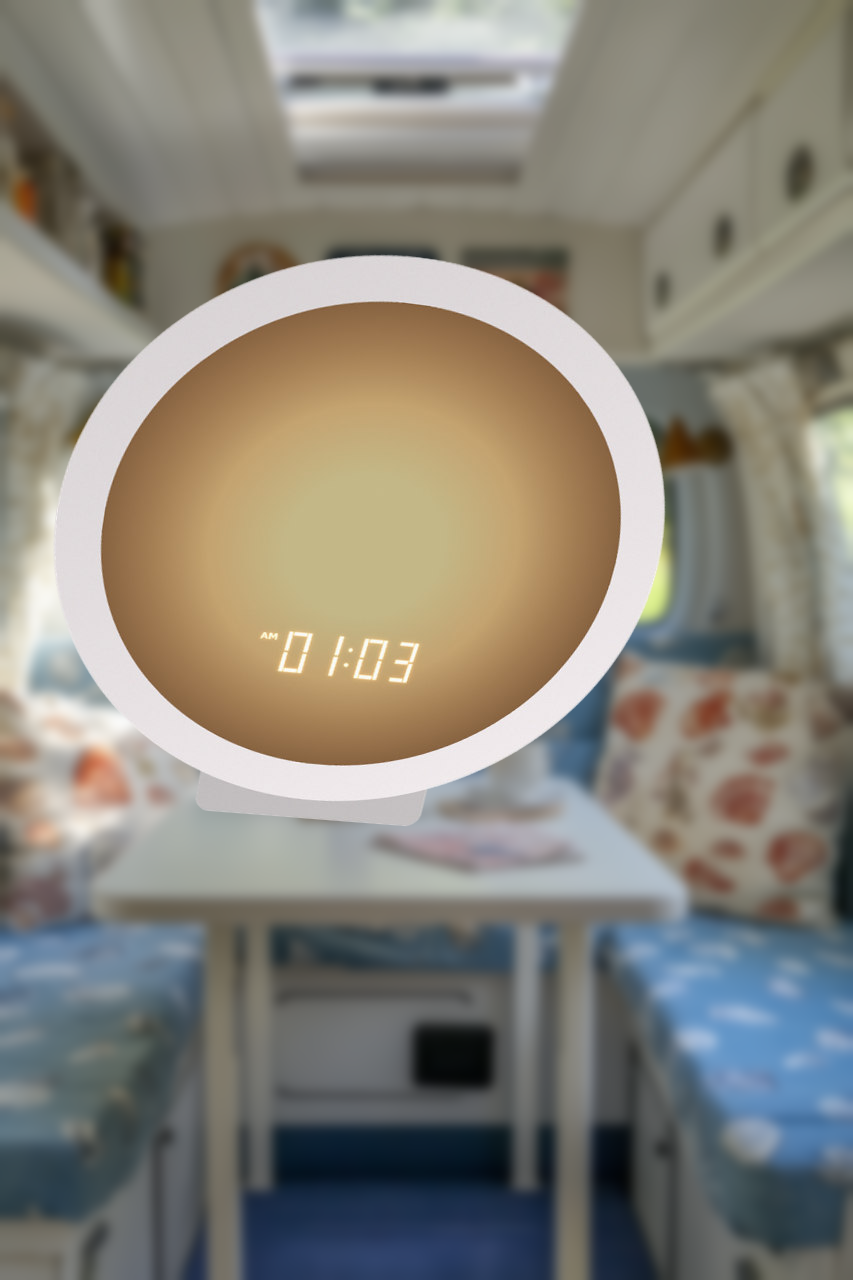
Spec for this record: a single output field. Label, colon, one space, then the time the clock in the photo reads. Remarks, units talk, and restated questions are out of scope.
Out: 1:03
